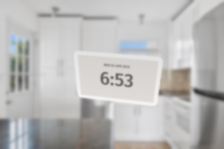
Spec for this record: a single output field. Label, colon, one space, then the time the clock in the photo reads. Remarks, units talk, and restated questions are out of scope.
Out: 6:53
